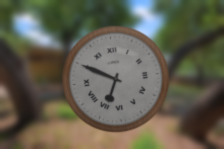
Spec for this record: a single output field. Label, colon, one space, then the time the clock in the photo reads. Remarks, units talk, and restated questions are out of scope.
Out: 6:50
